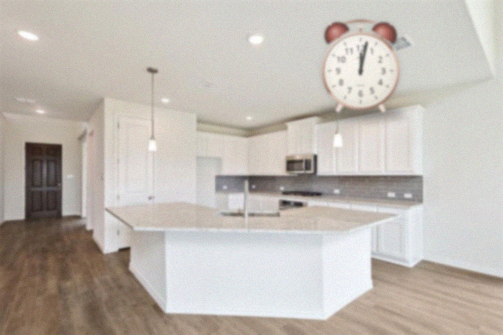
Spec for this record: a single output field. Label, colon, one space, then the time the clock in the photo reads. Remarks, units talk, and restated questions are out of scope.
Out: 12:02
